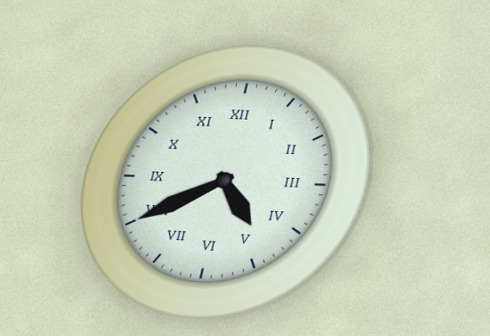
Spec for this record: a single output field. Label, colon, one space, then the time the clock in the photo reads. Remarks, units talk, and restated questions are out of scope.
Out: 4:40
